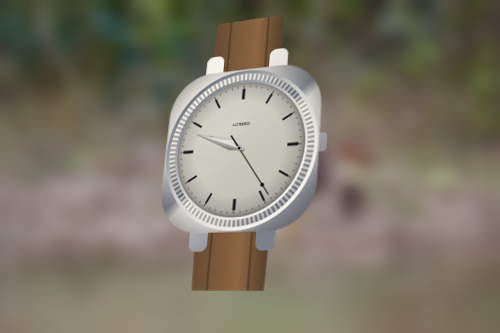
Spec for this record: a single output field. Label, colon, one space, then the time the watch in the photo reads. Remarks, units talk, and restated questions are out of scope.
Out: 9:48:24
